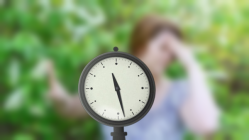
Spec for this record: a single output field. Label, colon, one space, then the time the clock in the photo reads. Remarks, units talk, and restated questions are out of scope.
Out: 11:28
